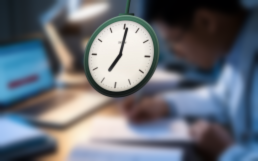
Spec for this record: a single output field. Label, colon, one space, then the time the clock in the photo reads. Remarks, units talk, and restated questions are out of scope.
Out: 7:01
